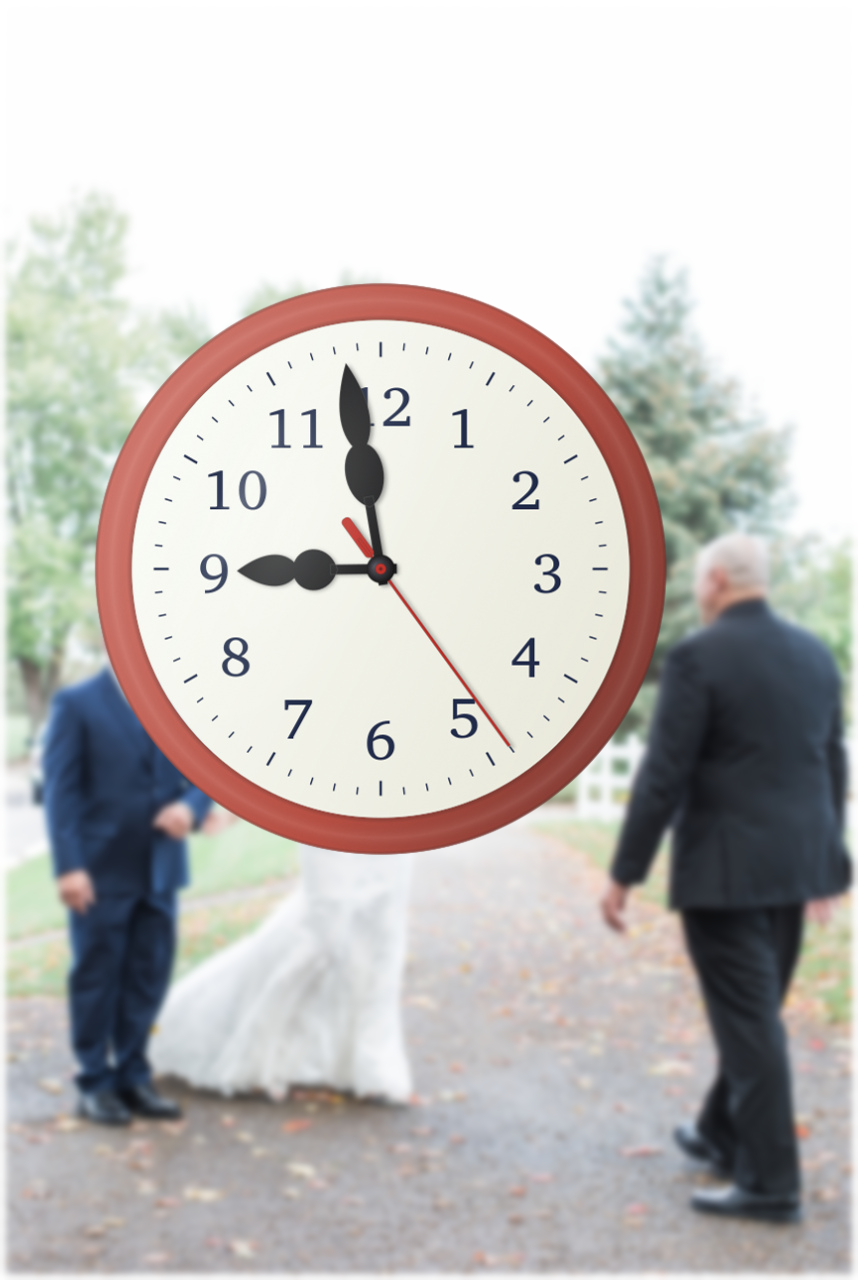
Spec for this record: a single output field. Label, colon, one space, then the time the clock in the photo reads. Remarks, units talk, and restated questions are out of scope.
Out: 8:58:24
